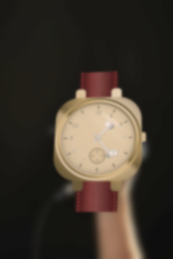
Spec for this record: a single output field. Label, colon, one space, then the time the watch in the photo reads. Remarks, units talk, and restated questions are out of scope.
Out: 1:24
